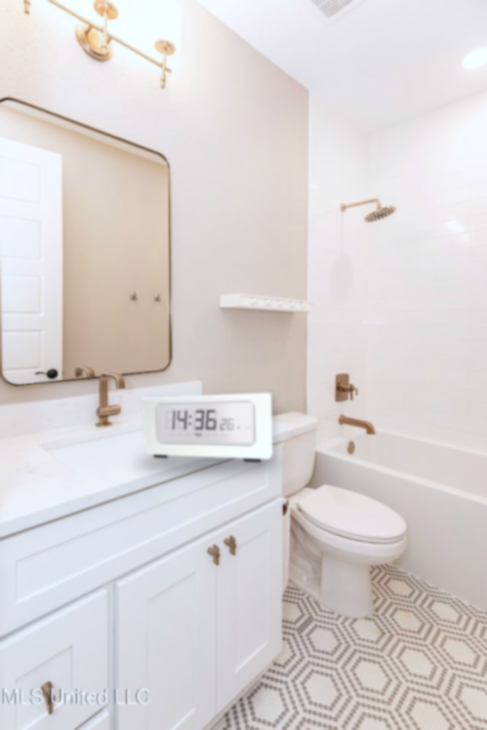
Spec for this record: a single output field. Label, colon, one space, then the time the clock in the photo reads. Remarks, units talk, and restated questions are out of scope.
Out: 14:36
